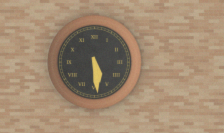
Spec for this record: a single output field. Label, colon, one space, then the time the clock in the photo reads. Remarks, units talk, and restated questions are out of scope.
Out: 5:29
